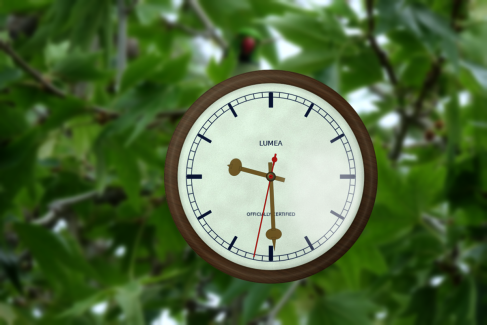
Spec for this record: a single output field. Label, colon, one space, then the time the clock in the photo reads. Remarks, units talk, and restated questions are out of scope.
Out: 9:29:32
